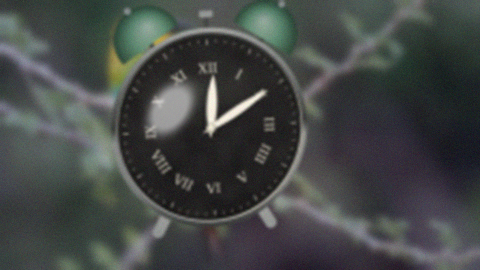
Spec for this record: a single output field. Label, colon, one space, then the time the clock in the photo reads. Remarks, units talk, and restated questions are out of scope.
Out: 12:10
